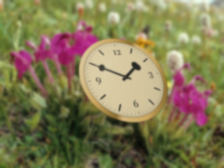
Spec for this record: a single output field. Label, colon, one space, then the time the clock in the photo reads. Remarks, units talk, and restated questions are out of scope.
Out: 1:50
